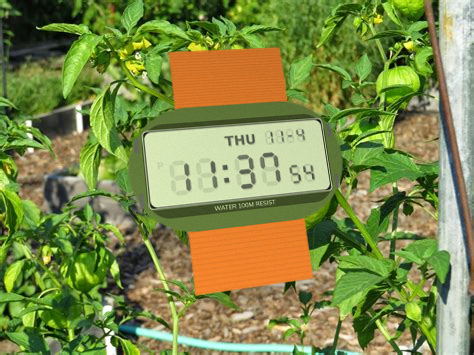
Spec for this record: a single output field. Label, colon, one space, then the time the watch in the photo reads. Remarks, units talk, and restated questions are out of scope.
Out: 11:37:54
